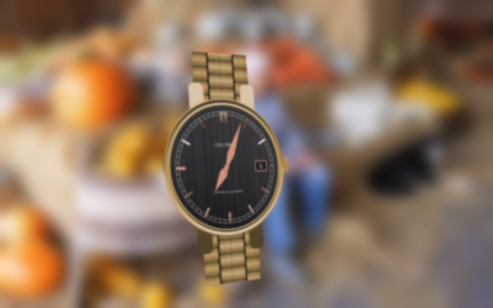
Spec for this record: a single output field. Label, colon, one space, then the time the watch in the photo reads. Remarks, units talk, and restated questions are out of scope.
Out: 7:04
